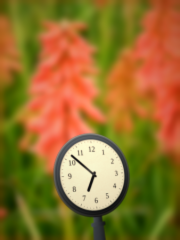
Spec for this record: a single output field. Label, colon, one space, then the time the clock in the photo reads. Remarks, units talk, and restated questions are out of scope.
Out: 6:52
